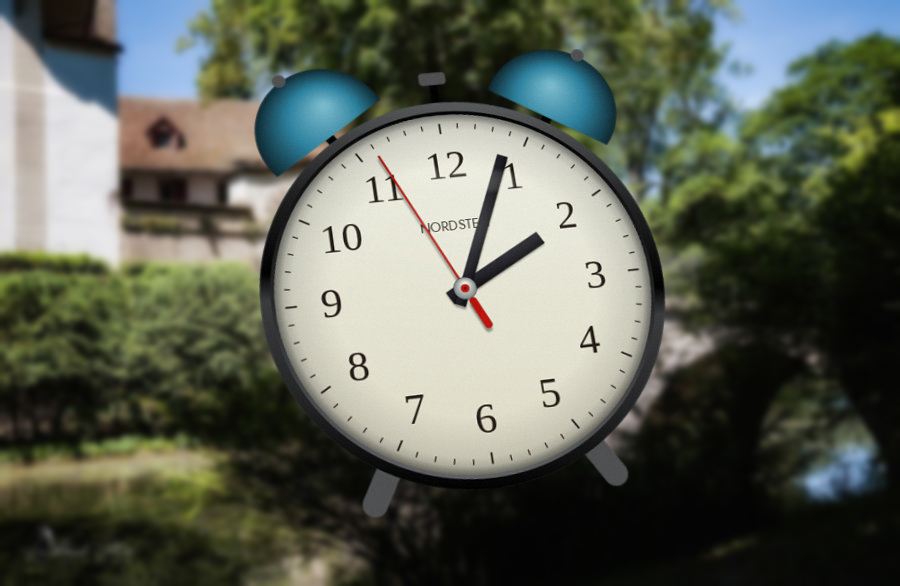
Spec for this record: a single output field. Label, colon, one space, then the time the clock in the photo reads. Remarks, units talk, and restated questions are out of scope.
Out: 2:03:56
